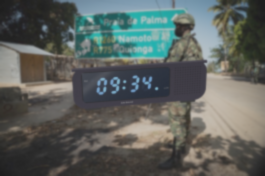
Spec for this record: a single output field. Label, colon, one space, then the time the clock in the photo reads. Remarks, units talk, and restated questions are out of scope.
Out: 9:34
